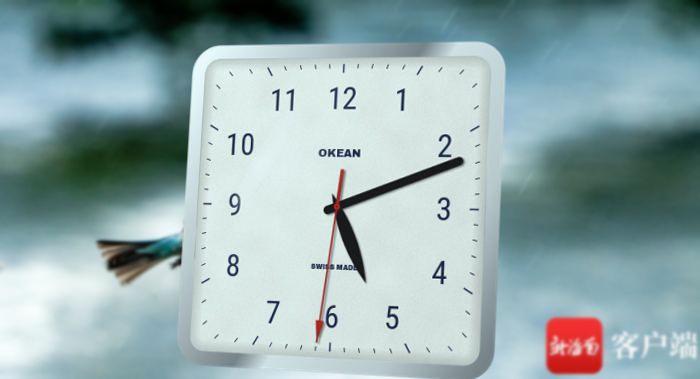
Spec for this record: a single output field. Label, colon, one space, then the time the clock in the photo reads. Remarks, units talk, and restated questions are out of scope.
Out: 5:11:31
